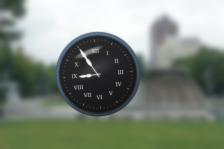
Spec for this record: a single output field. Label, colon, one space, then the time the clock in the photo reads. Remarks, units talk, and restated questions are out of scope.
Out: 8:55
